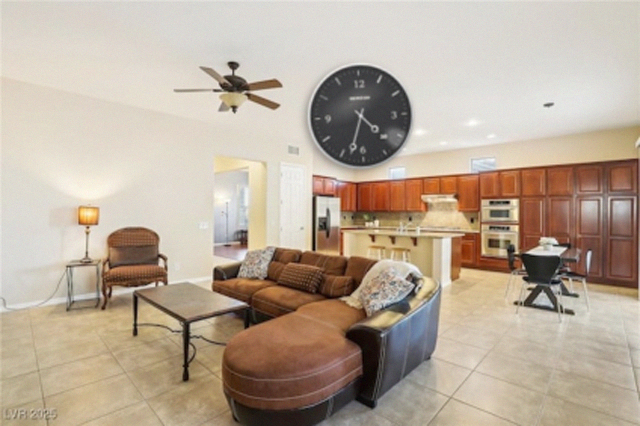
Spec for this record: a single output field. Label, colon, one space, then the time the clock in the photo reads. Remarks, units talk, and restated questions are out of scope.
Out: 4:33
